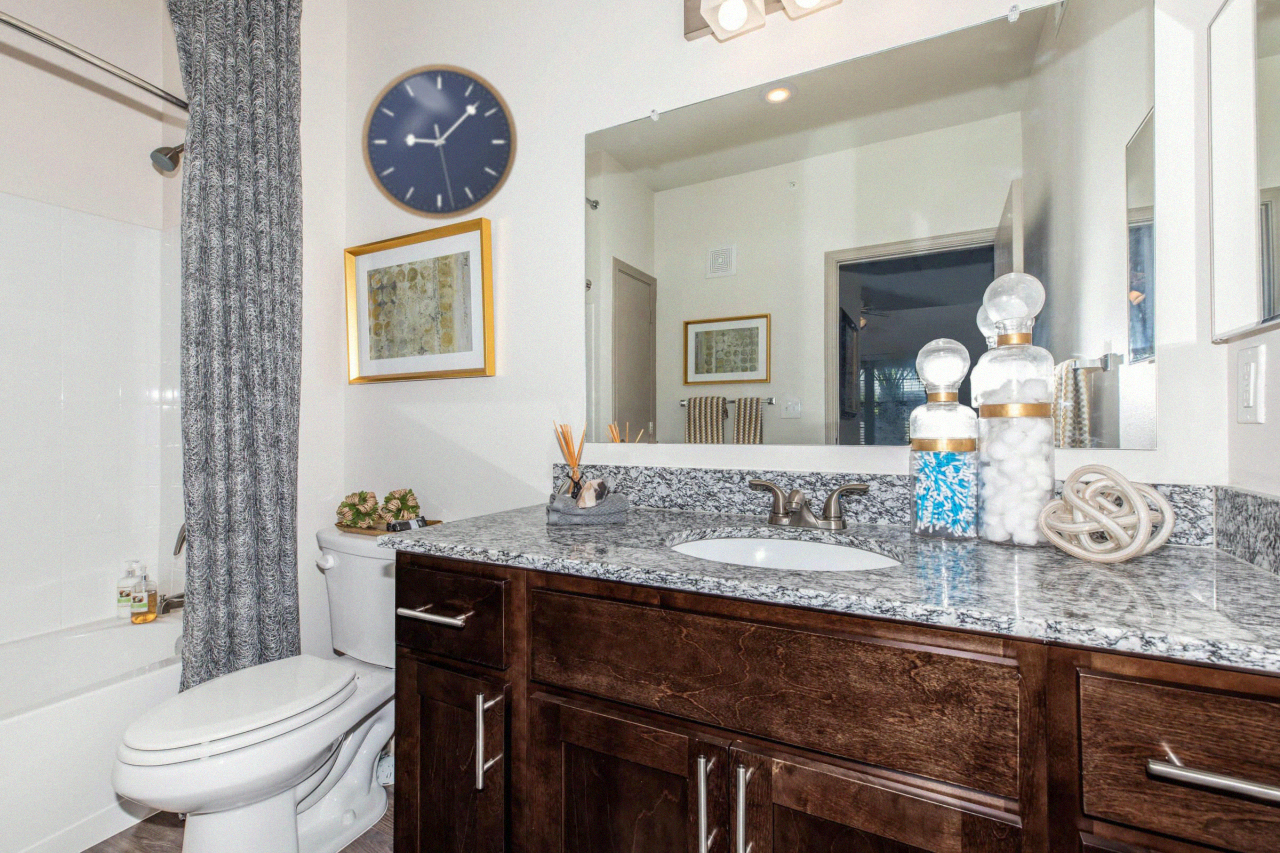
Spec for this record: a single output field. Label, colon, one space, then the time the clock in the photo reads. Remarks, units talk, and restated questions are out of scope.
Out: 9:07:28
